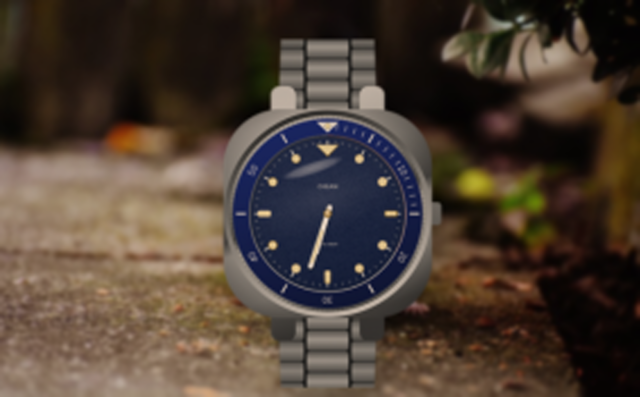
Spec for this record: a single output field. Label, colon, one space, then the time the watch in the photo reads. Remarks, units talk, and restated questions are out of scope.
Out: 6:33
